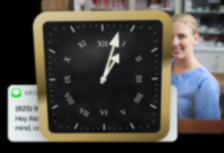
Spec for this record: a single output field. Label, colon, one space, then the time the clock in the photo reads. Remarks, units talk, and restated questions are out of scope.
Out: 1:03
